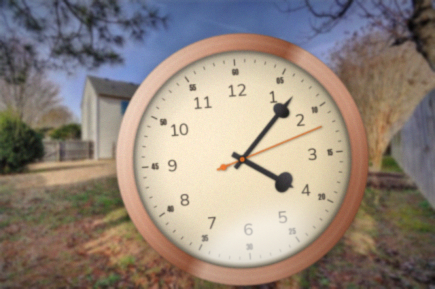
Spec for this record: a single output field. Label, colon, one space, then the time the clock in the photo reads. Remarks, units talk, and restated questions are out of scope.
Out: 4:07:12
